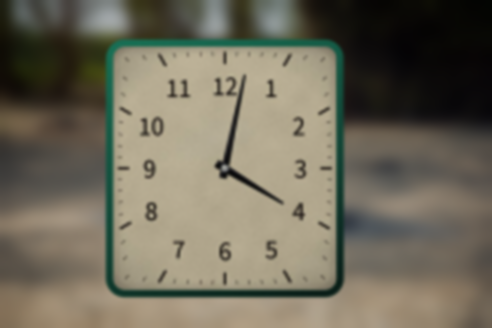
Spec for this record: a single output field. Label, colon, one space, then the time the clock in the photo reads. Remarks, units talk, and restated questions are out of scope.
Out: 4:02
